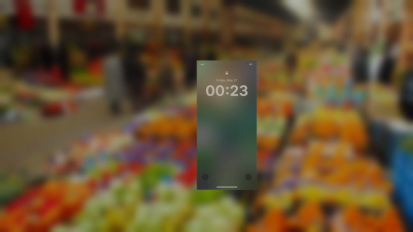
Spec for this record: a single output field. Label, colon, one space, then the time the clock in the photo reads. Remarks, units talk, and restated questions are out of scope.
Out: 0:23
